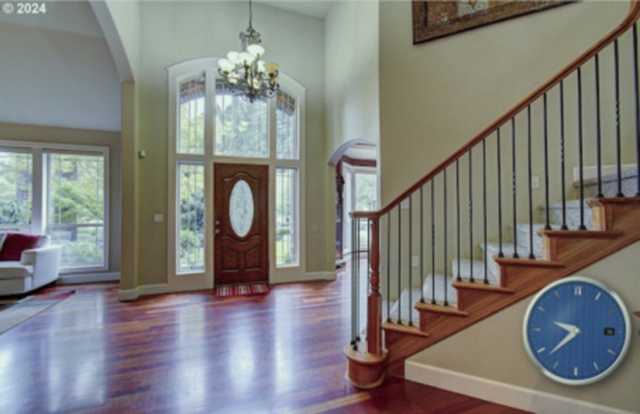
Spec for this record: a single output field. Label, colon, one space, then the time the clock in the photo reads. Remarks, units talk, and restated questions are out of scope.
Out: 9:38
